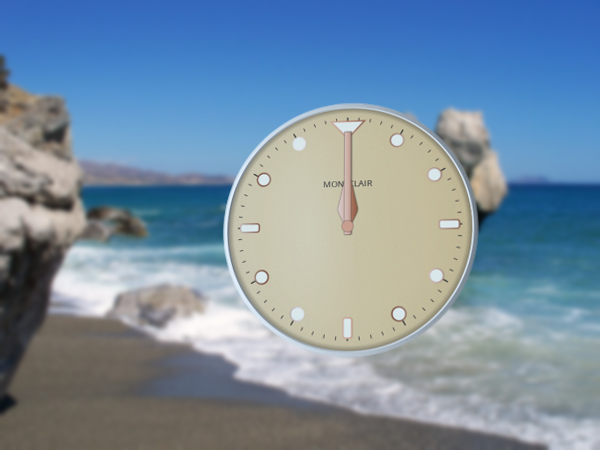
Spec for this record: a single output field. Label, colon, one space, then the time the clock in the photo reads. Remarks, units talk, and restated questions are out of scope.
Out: 12:00
